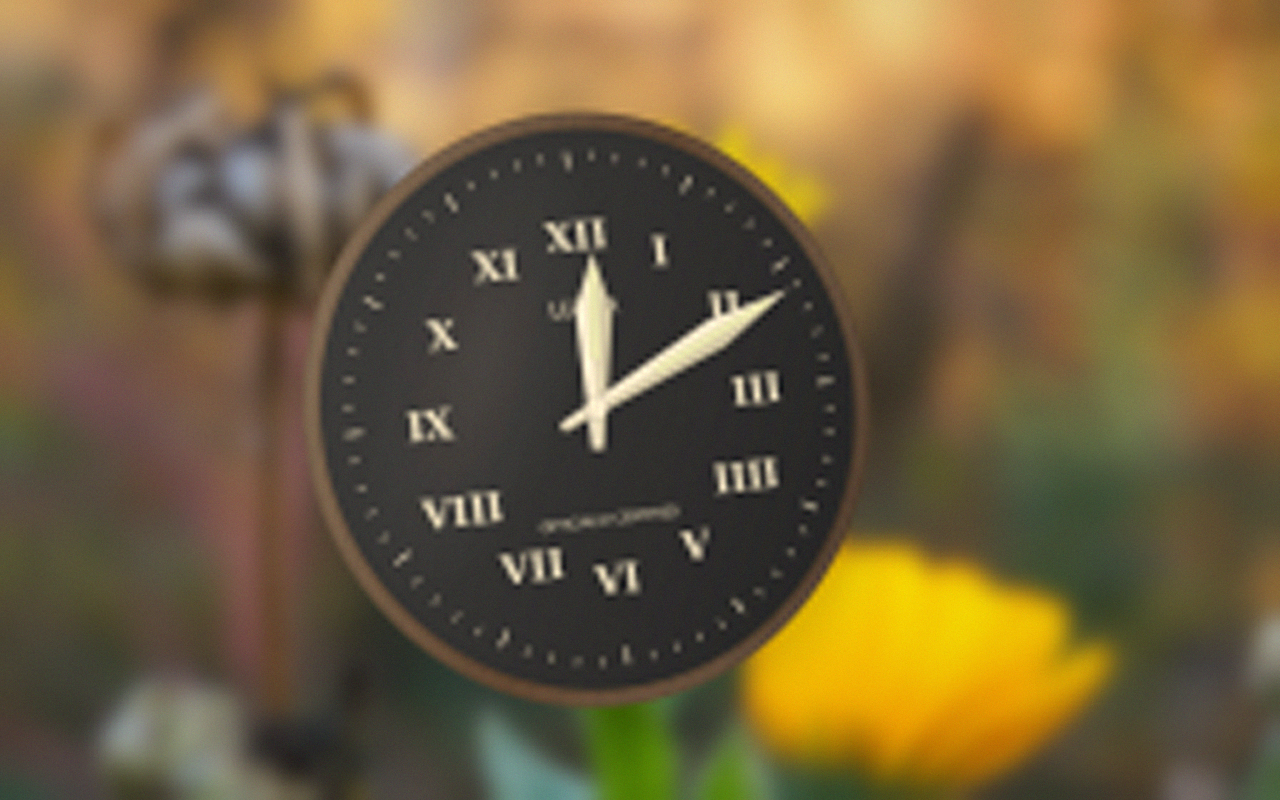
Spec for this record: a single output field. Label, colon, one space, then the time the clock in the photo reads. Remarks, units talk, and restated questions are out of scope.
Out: 12:11
